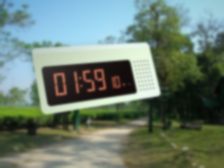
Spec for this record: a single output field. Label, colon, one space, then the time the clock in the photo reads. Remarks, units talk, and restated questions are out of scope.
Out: 1:59
